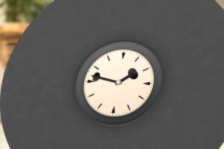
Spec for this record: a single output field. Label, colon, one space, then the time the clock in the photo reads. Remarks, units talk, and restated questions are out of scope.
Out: 1:47
